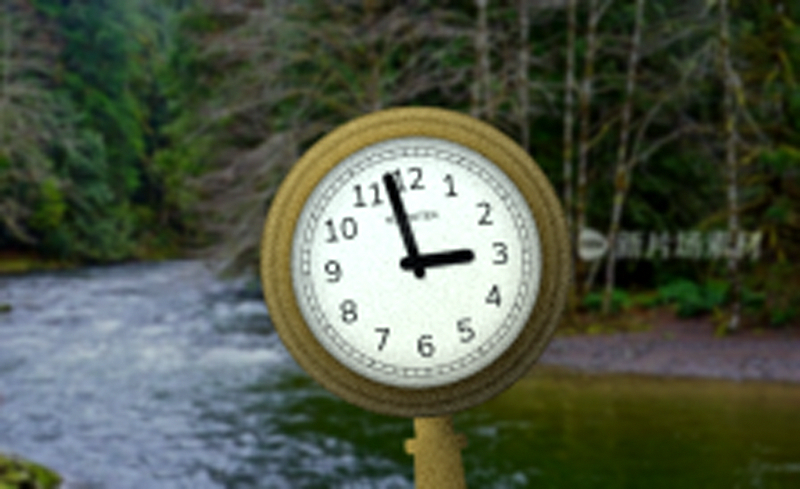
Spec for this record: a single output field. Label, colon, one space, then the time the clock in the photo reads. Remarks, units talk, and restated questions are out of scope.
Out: 2:58
